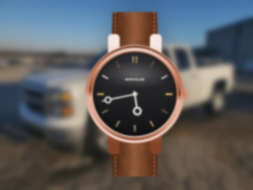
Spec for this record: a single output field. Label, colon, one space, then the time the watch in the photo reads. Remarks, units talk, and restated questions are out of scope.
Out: 5:43
